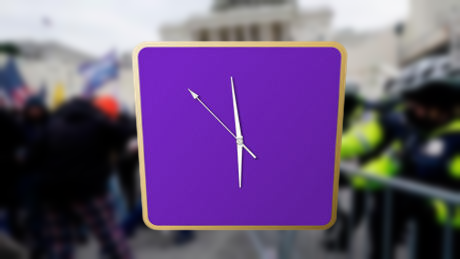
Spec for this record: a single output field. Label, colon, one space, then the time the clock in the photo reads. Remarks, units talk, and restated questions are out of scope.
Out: 5:58:53
